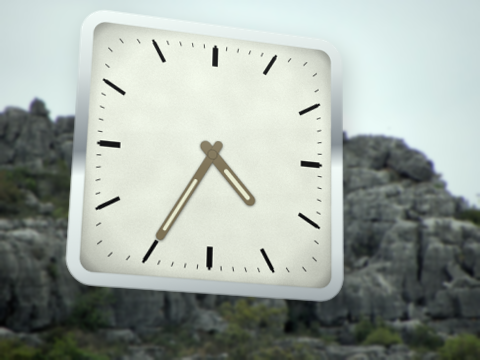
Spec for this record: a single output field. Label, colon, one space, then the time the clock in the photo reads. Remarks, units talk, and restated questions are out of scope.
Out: 4:35
